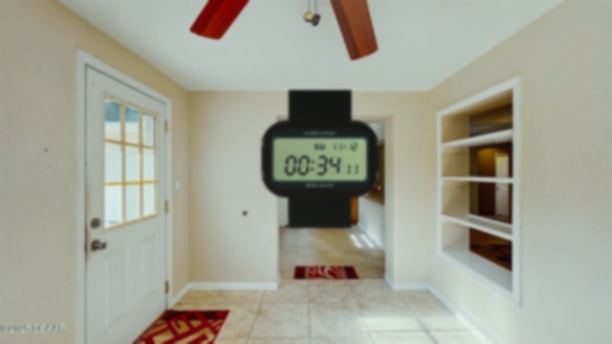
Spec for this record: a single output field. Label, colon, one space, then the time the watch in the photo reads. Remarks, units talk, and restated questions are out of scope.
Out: 0:34
